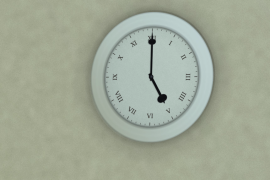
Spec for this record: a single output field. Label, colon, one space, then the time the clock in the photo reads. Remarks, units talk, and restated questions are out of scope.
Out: 5:00
